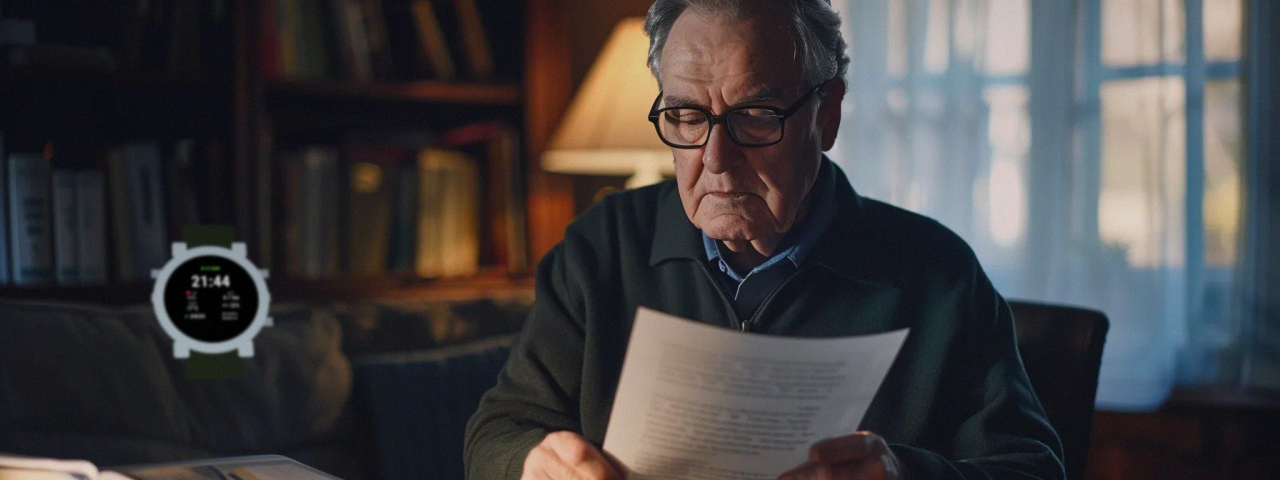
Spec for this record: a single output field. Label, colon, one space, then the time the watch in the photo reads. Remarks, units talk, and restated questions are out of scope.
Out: 21:44
